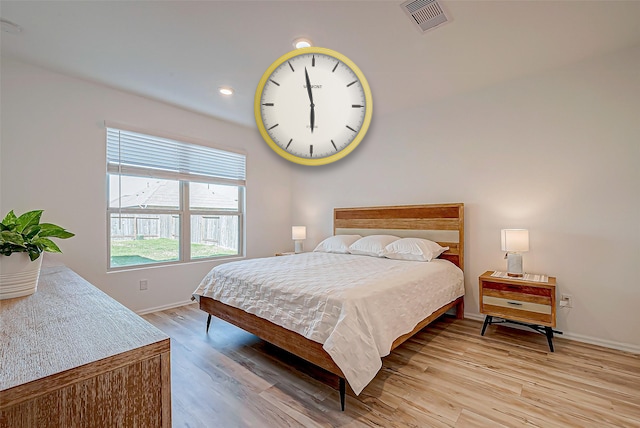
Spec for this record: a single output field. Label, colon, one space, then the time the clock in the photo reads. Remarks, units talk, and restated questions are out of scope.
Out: 5:58
